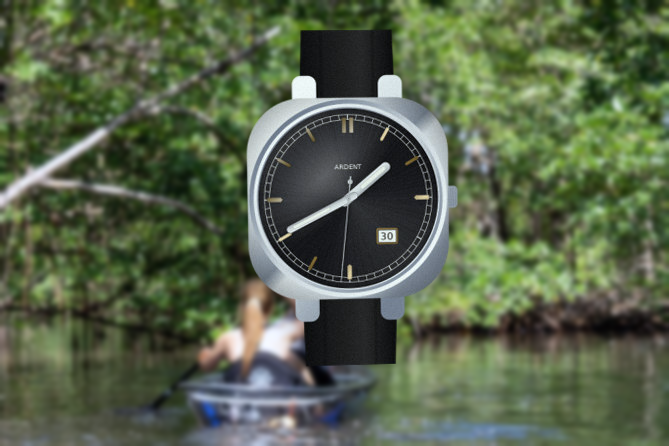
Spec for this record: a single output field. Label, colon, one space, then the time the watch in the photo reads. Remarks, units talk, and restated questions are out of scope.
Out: 1:40:31
